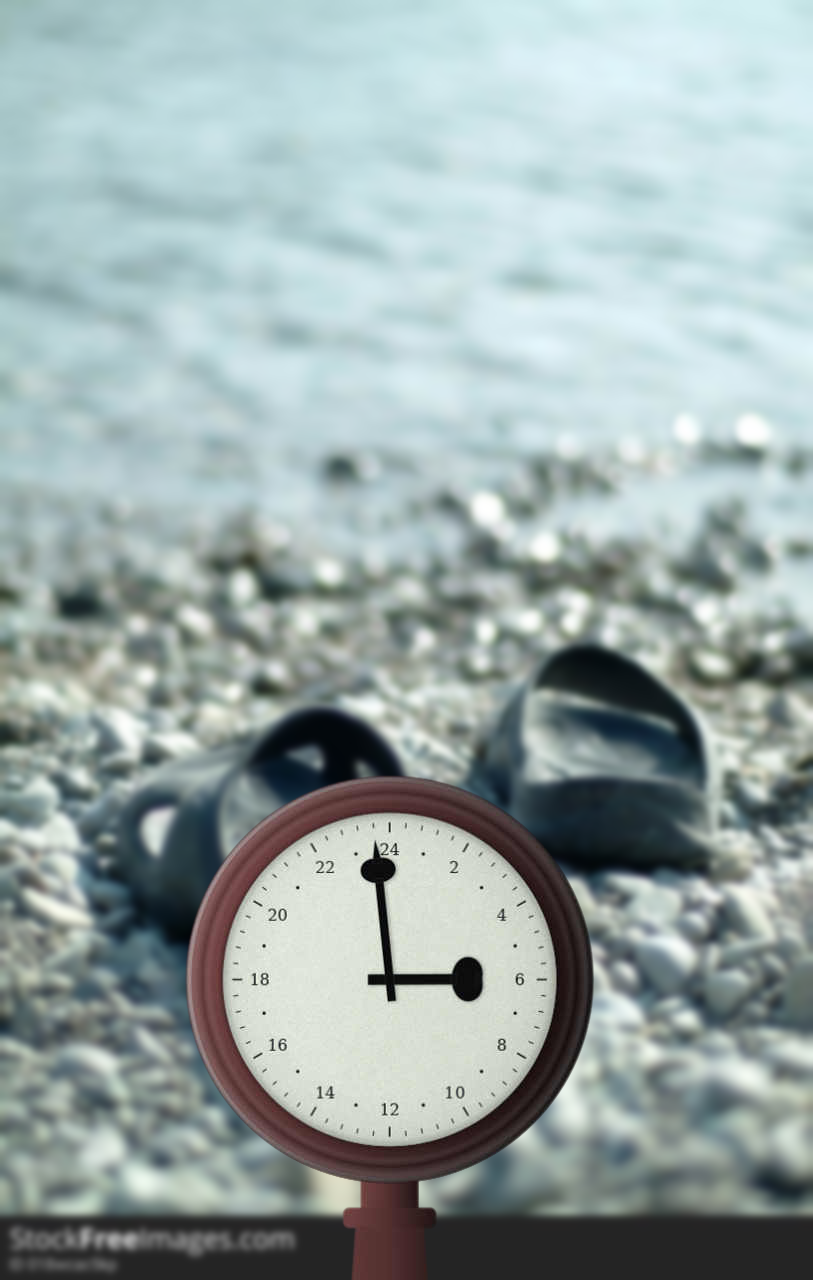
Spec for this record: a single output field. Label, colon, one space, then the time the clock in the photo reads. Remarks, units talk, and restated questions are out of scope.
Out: 5:59
